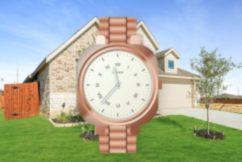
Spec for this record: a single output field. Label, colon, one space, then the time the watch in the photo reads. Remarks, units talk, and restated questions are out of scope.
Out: 11:37
